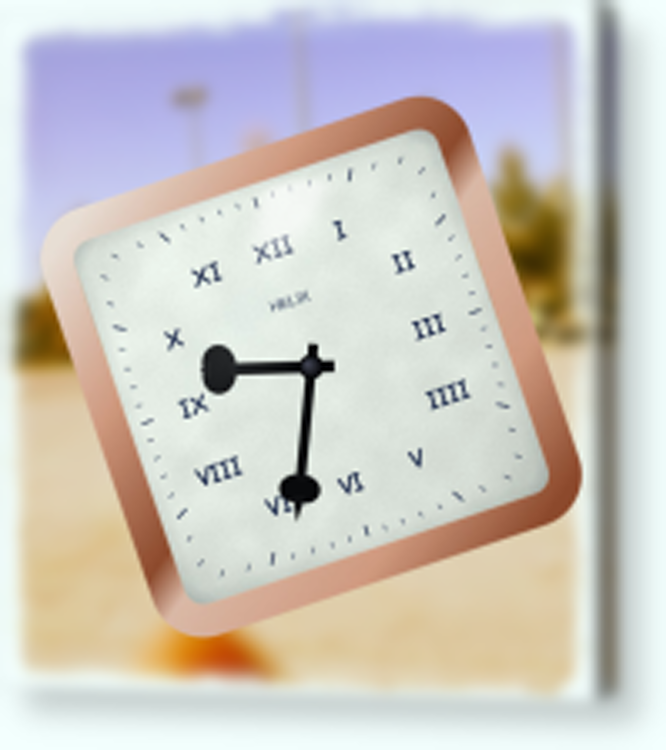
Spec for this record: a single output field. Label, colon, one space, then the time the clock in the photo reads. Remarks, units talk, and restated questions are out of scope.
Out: 9:34
